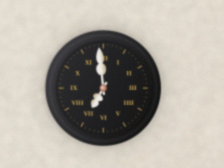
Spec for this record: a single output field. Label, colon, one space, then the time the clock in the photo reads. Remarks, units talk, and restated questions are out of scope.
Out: 6:59
